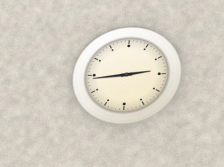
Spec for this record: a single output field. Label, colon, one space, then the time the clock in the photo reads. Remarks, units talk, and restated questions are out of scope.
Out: 2:44
